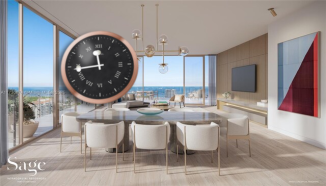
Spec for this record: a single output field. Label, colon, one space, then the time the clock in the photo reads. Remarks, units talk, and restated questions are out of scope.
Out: 11:44
